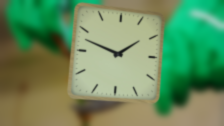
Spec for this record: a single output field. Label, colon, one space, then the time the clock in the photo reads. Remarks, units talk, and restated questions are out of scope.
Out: 1:48
